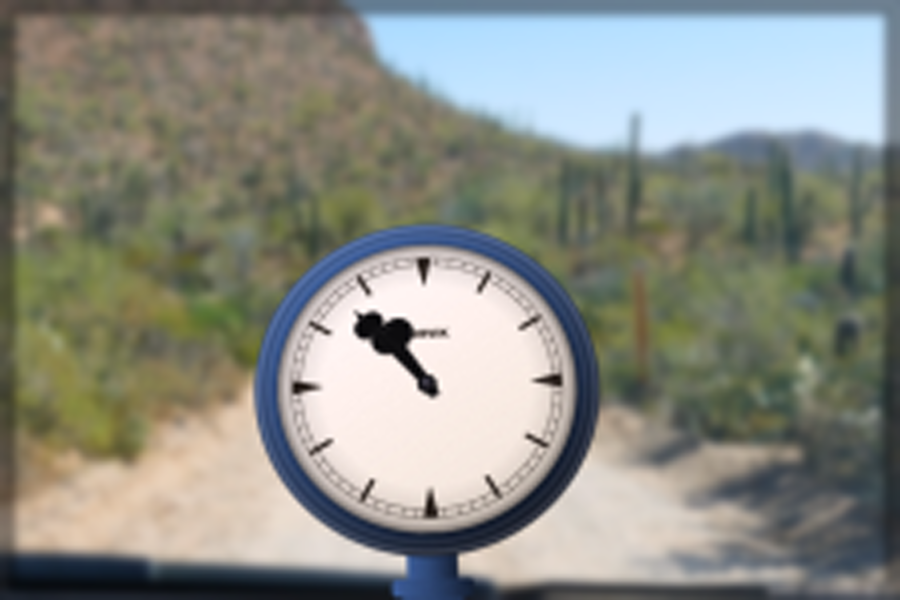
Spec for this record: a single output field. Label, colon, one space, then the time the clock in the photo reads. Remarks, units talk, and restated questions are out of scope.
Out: 10:53
